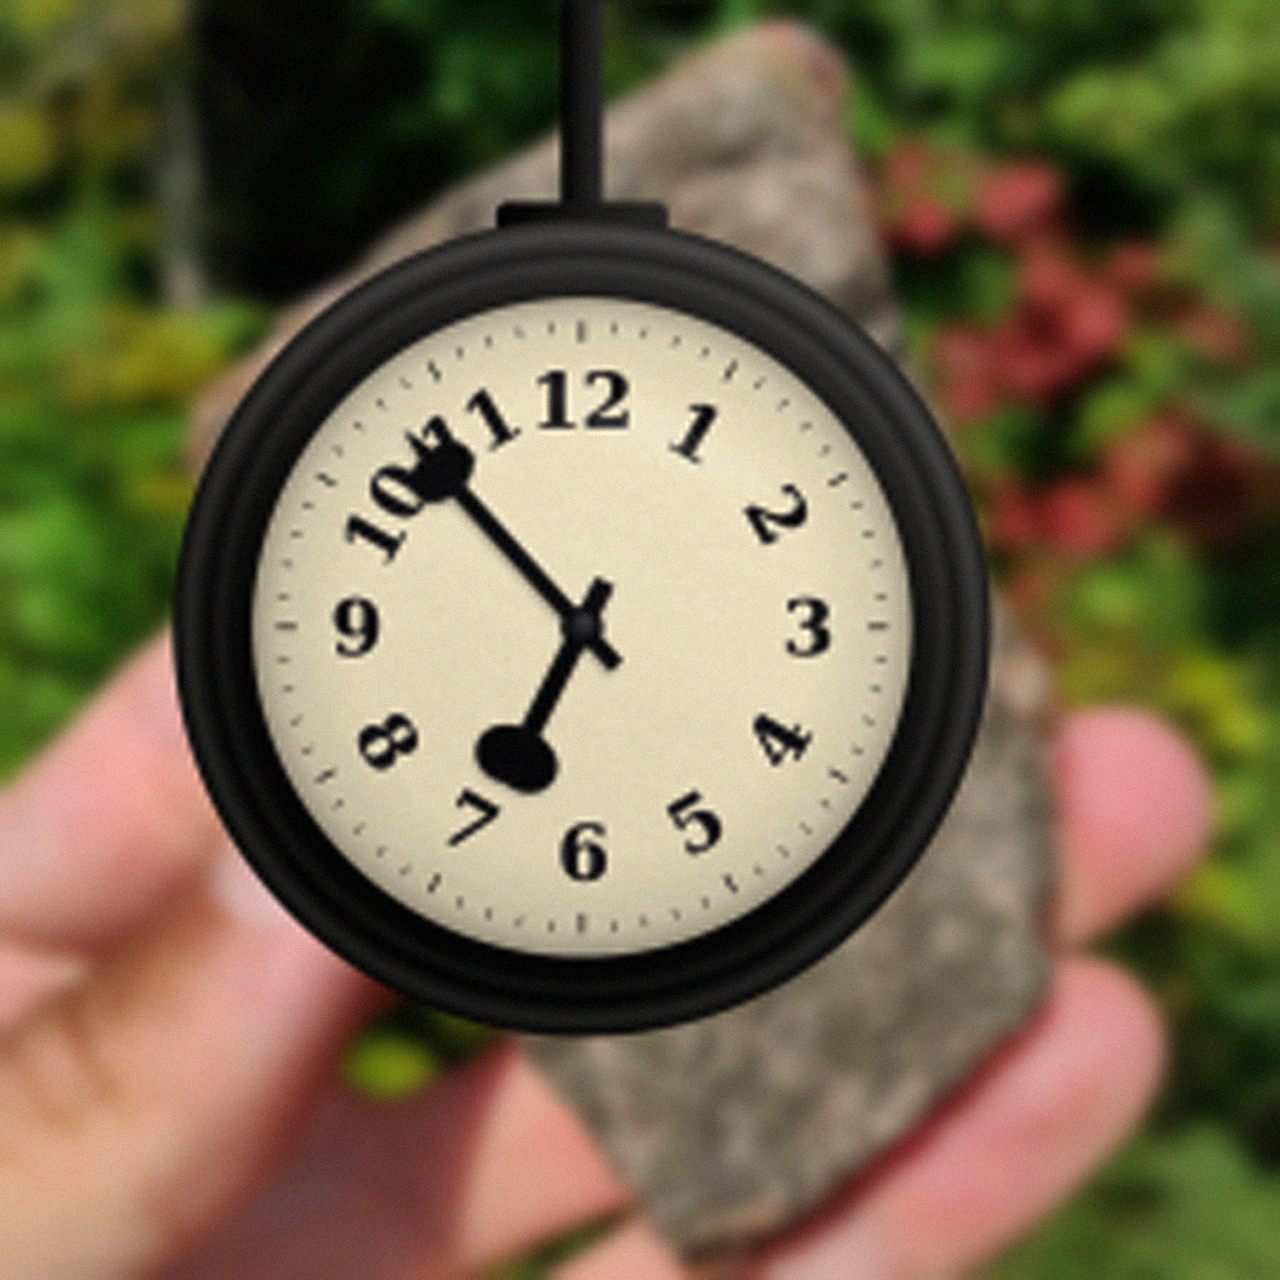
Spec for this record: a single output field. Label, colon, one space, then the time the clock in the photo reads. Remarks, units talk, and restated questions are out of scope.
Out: 6:53
